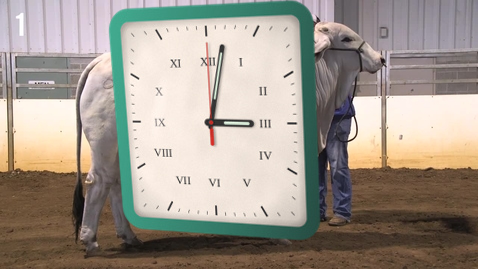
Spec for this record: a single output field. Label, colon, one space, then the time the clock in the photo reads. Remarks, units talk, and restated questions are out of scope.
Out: 3:02:00
